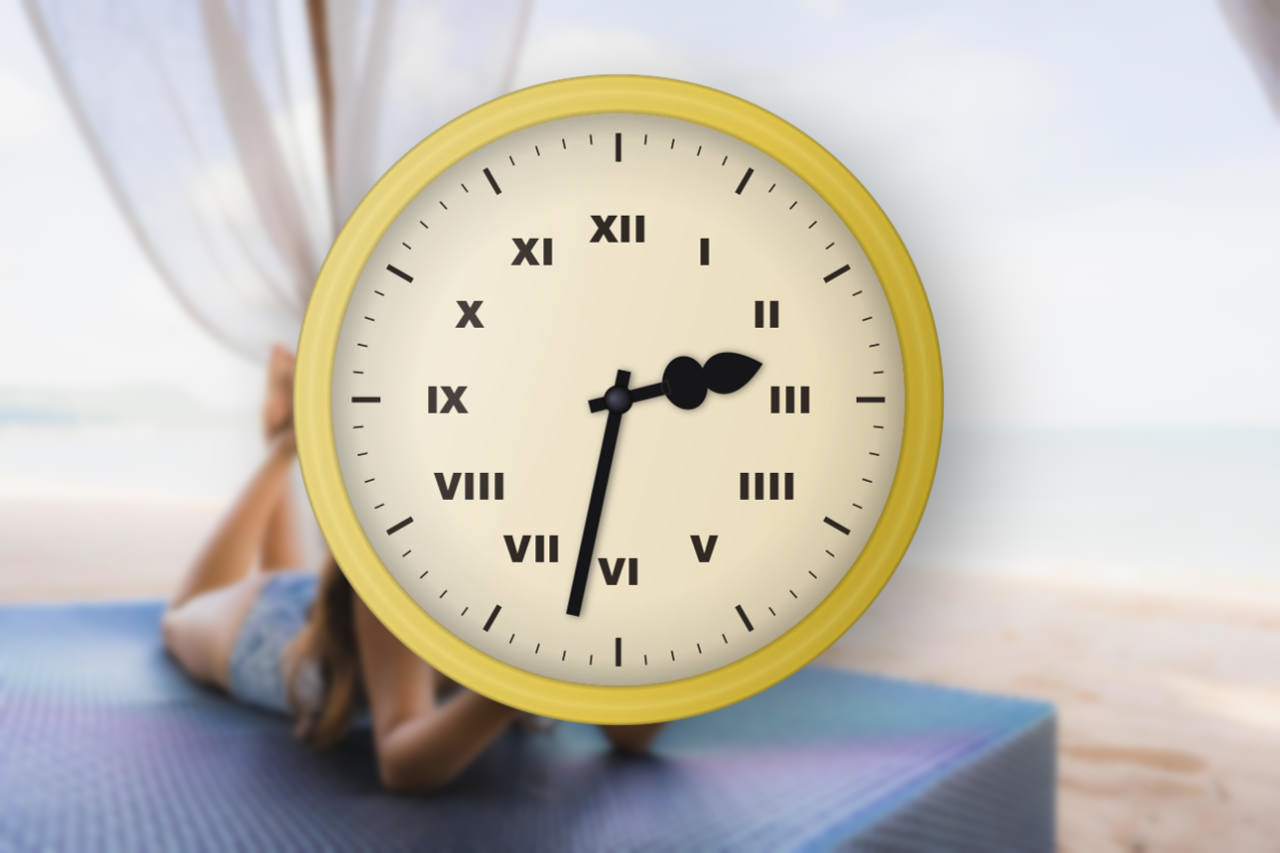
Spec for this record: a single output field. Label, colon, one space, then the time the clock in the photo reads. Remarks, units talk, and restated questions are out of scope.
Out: 2:32
